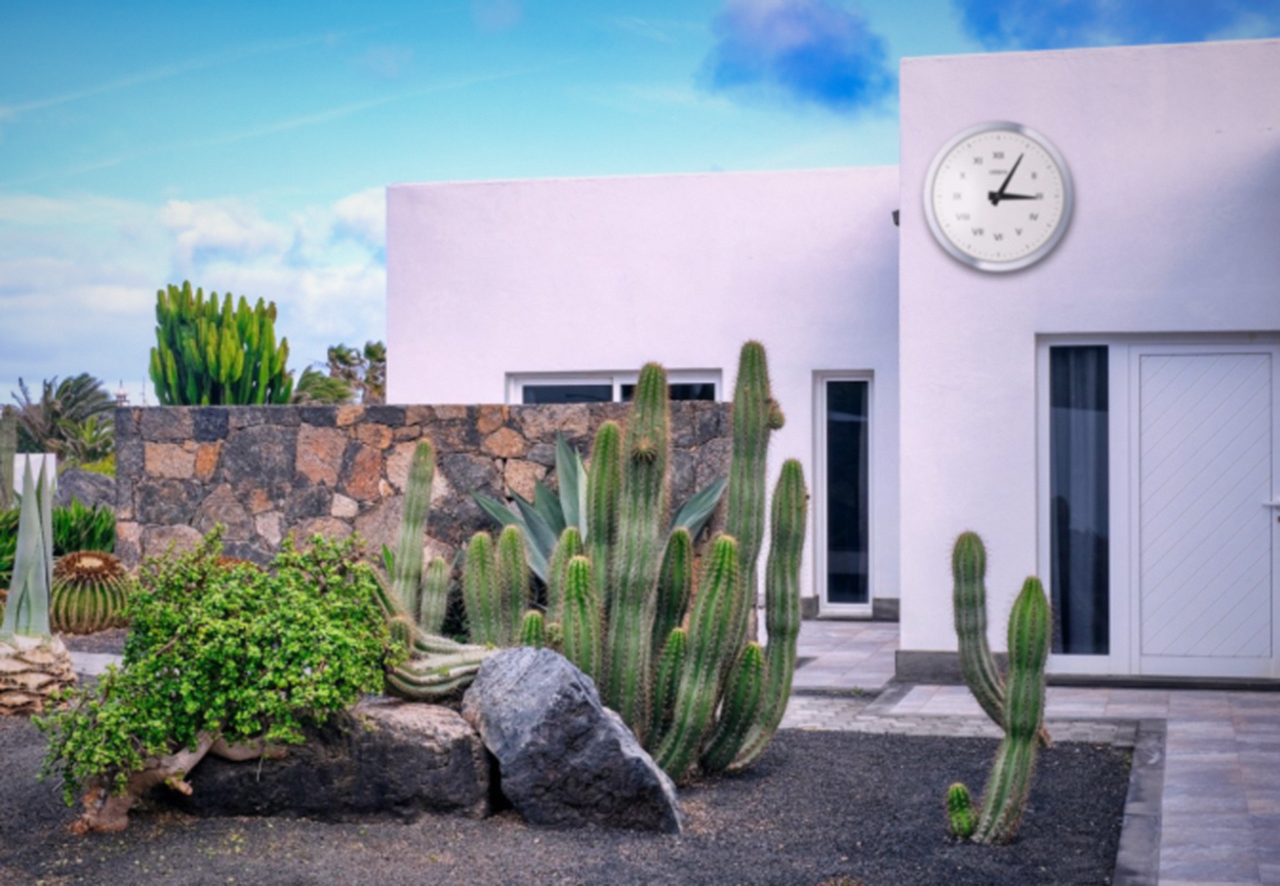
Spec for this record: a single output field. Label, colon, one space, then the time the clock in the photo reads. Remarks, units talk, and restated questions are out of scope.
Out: 3:05
